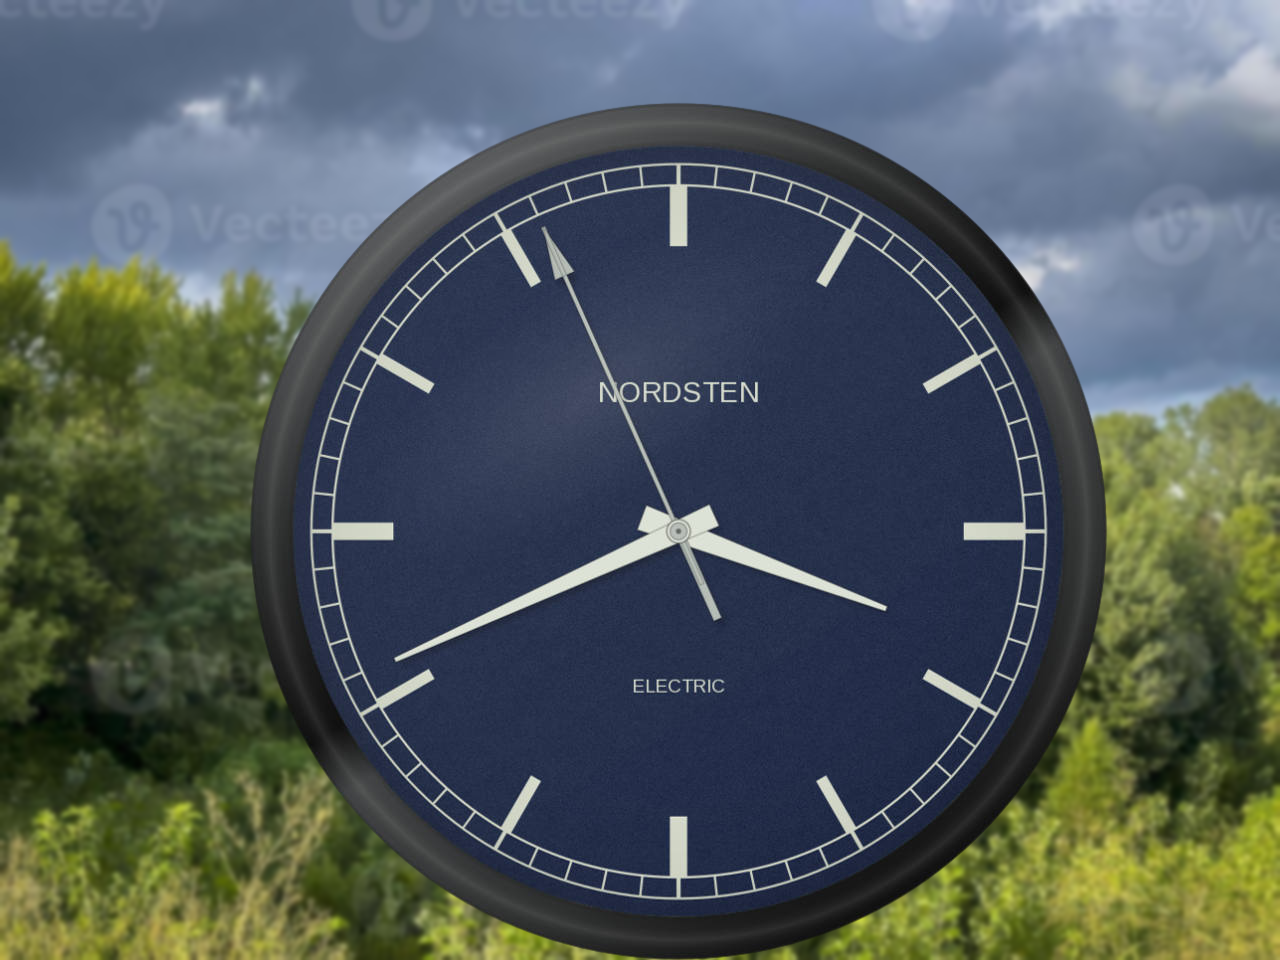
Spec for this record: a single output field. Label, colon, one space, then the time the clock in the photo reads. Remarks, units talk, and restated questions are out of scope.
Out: 3:40:56
